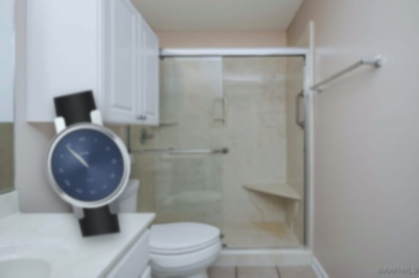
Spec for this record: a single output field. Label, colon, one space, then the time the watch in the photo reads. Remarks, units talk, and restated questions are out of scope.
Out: 10:54
